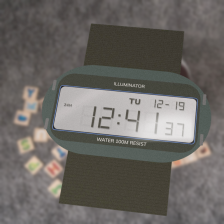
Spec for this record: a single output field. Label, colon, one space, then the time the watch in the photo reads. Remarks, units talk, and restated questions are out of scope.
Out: 12:41:37
